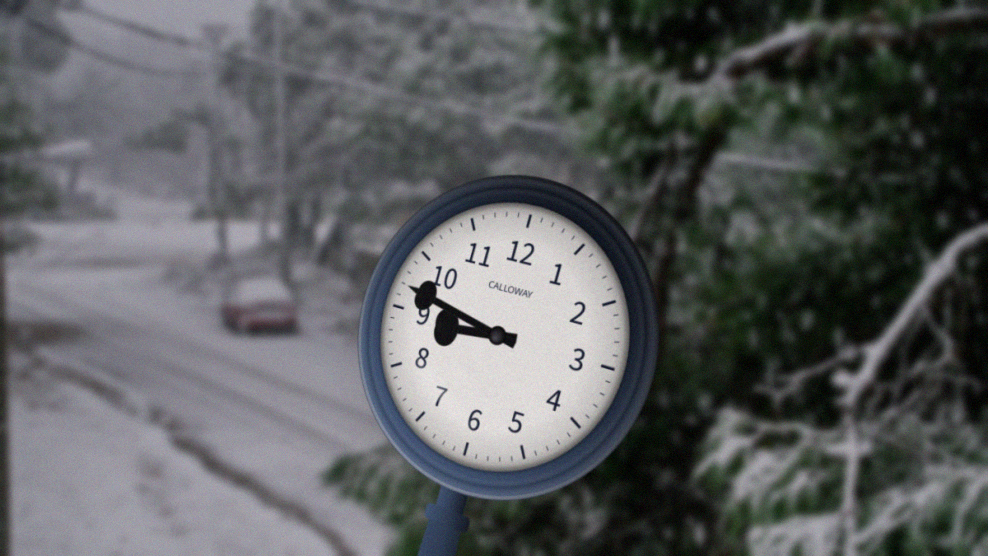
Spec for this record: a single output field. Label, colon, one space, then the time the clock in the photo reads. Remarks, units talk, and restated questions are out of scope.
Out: 8:47
